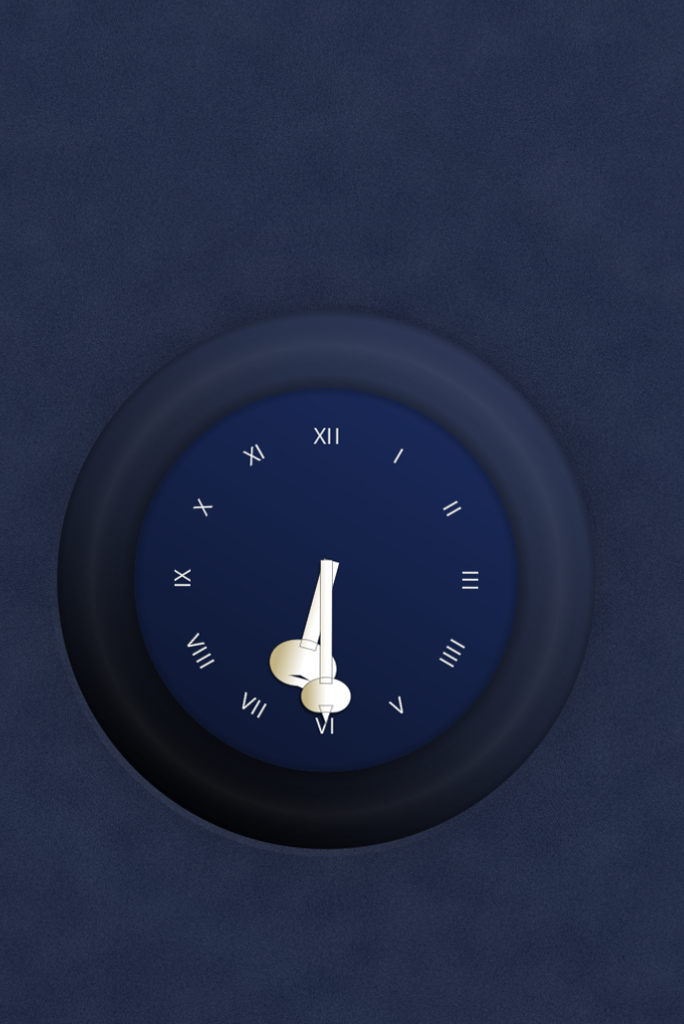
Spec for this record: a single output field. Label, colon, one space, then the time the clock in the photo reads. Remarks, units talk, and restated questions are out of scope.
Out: 6:30
